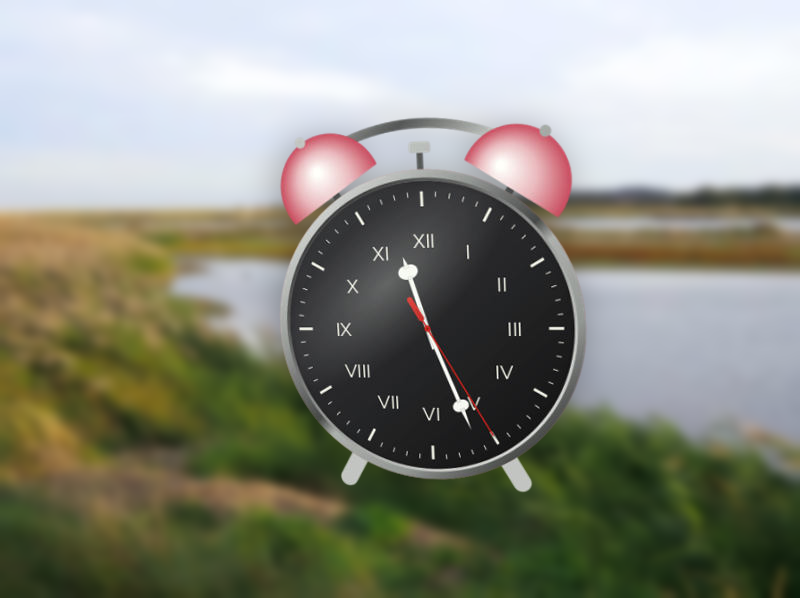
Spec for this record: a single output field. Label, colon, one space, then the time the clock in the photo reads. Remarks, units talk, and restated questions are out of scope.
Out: 11:26:25
